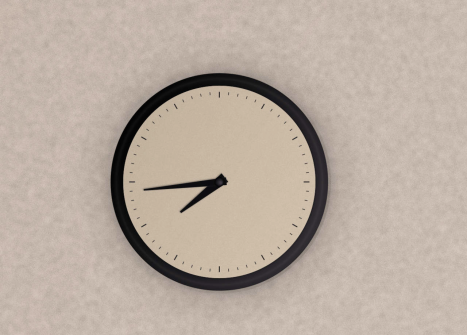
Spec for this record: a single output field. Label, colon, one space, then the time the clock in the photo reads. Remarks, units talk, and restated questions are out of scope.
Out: 7:44
